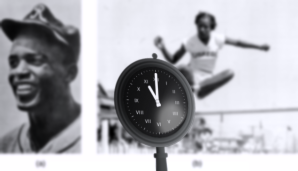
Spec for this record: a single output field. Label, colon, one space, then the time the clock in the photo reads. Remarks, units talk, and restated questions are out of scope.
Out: 11:00
